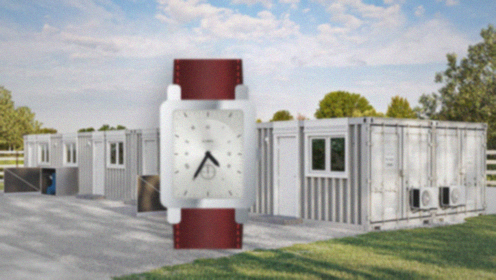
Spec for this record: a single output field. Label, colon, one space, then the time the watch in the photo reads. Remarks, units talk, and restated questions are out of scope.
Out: 4:35
